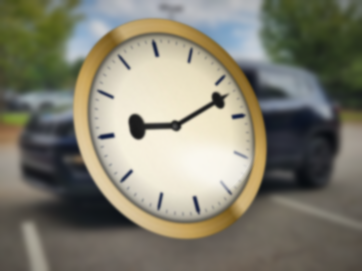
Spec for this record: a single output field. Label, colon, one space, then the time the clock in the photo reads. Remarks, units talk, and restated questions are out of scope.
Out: 9:12
